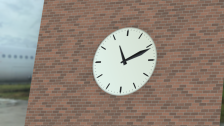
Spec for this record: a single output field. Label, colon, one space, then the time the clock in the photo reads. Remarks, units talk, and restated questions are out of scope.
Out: 11:11
